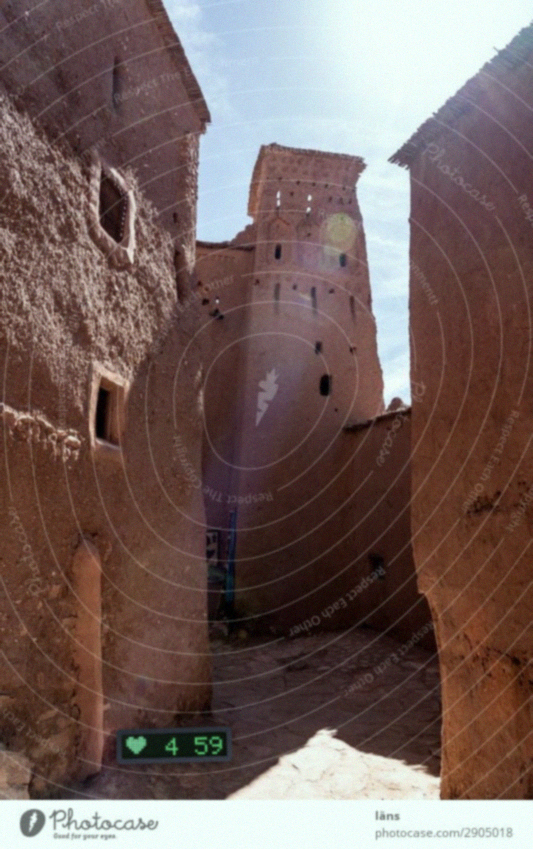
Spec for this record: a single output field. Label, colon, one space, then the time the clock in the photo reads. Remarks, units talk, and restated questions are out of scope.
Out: 4:59
